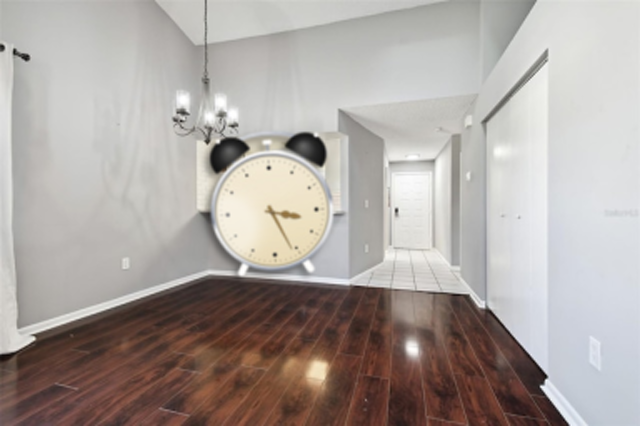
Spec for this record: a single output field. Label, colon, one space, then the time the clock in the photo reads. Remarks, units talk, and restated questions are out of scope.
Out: 3:26
